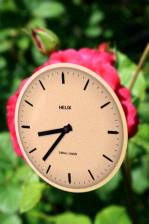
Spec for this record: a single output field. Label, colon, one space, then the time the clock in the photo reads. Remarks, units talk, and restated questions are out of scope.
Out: 8:37
